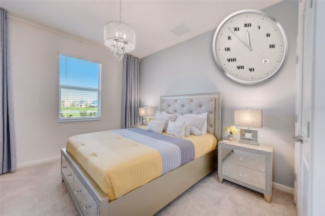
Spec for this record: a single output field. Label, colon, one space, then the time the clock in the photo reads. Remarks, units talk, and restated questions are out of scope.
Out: 11:53
